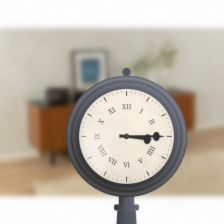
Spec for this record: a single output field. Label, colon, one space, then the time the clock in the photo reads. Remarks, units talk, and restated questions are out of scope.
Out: 3:15
